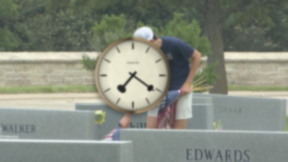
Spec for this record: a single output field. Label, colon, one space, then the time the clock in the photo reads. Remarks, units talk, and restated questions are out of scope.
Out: 7:21
